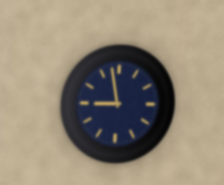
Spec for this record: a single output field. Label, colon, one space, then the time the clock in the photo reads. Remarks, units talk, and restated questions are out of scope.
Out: 8:58
